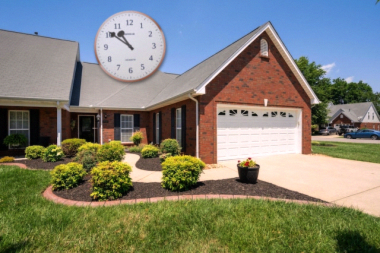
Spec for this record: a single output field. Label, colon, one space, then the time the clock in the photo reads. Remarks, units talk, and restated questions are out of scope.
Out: 10:51
